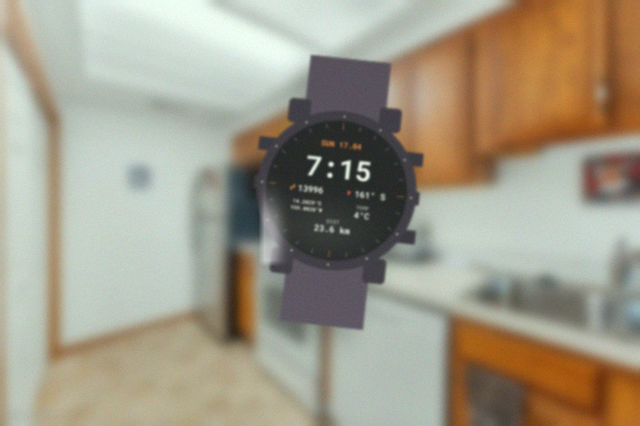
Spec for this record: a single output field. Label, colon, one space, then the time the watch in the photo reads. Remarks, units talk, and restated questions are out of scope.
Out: 7:15
